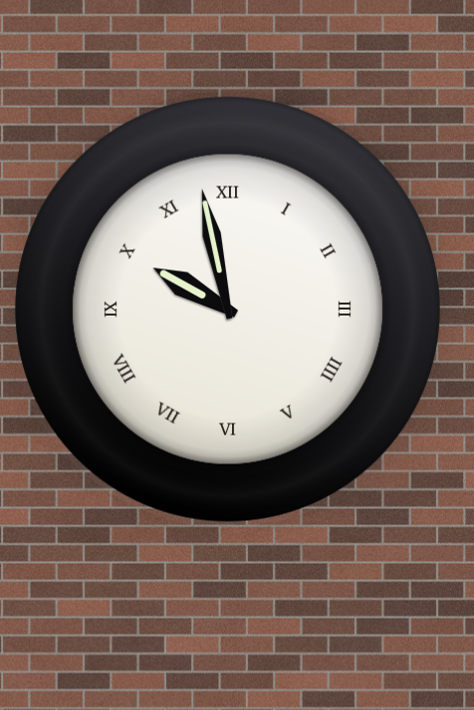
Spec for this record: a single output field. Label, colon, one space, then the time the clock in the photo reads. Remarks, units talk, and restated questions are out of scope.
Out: 9:58
